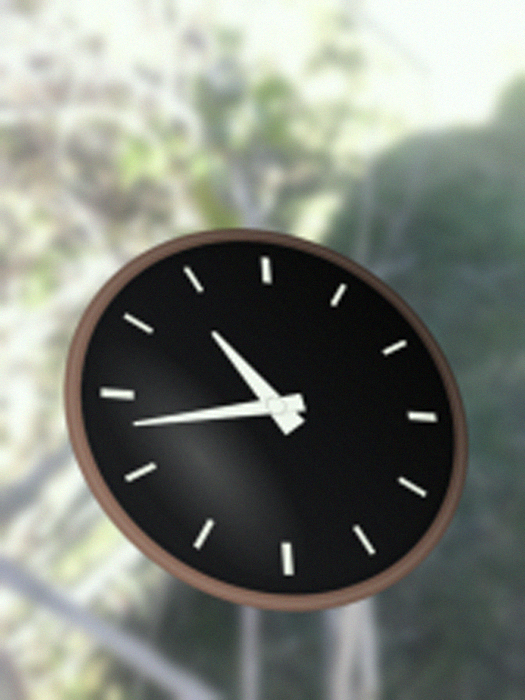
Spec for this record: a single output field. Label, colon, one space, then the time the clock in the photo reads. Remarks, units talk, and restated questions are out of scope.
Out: 10:43
